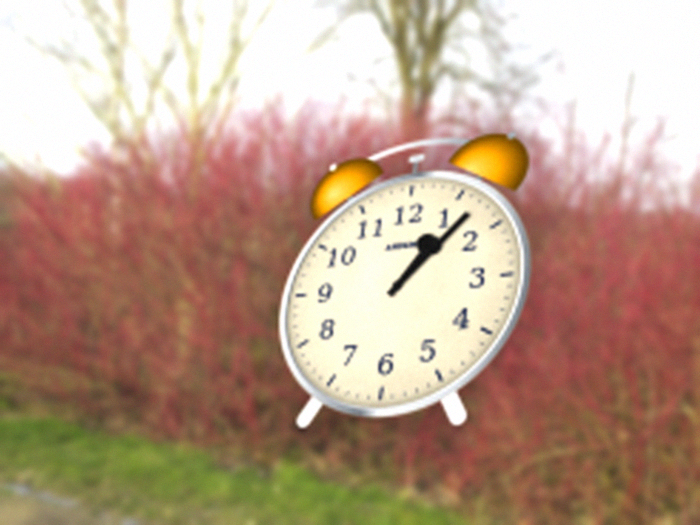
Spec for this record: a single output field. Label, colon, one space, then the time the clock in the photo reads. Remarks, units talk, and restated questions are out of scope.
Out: 1:07
